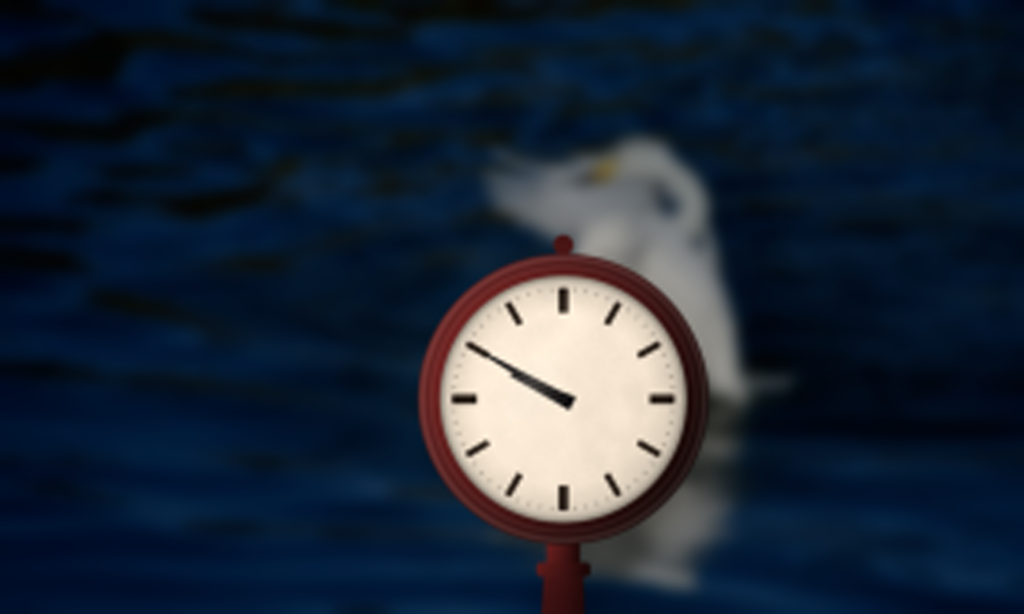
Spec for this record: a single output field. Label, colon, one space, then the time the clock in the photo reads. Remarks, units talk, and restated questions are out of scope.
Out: 9:50
